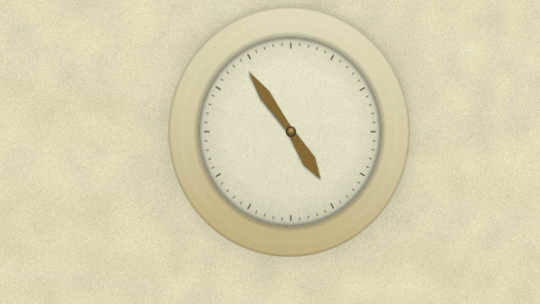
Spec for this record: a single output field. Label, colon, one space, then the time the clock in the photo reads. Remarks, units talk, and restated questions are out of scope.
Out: 4:54
